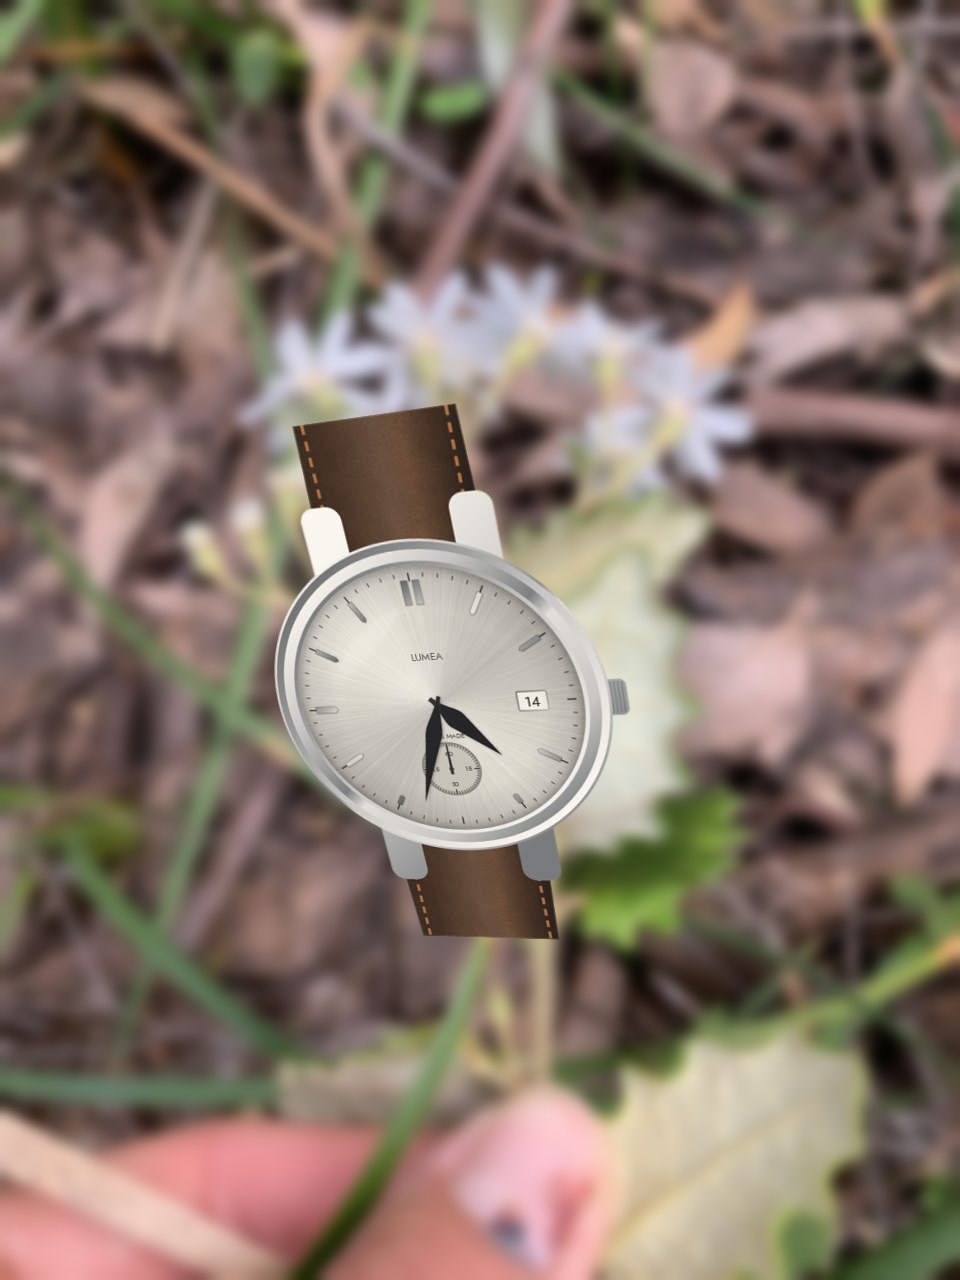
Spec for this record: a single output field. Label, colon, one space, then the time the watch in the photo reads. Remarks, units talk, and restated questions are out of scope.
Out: 4:33
